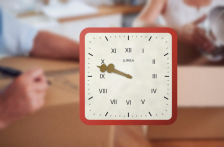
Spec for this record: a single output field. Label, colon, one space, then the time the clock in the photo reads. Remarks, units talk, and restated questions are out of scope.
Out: 9:48
